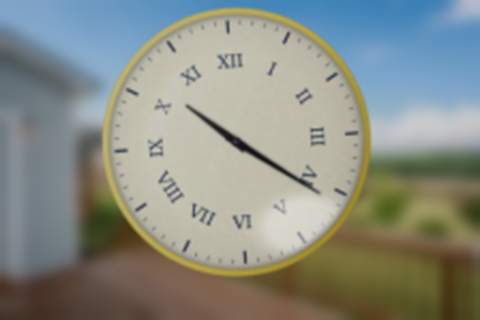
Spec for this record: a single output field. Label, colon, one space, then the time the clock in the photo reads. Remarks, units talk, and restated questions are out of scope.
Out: 10:21
